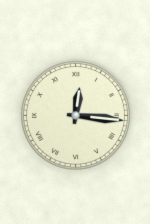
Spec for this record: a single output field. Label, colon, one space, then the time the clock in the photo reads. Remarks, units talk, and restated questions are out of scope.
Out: 12:16
